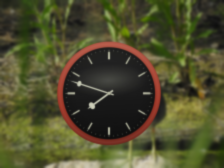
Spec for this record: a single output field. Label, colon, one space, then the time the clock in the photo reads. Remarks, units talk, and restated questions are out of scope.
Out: 7:48
